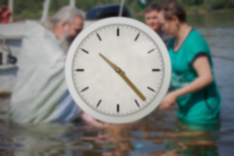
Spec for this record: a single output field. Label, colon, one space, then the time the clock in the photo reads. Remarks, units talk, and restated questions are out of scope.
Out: 10:23
